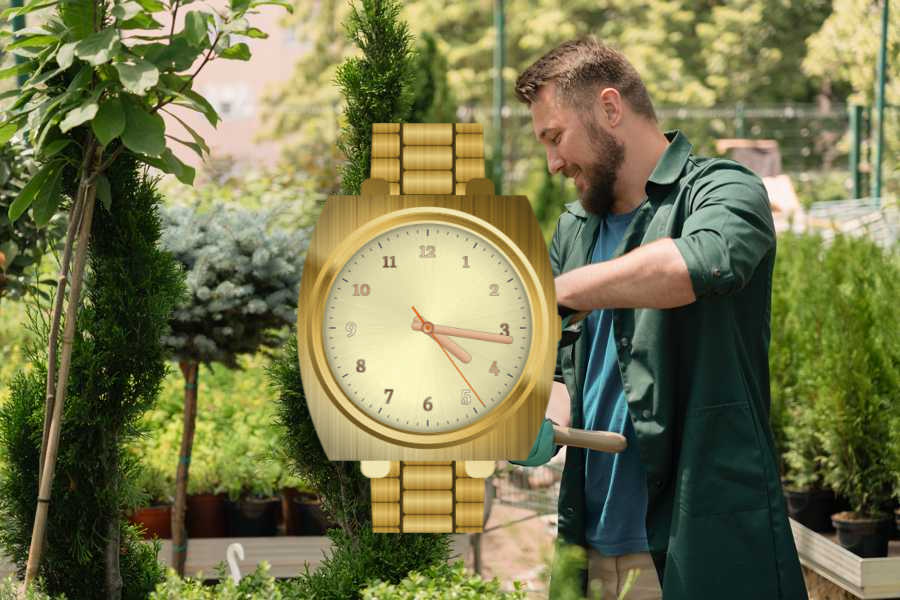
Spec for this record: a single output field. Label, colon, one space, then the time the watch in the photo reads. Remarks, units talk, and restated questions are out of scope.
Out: 4:16:24
